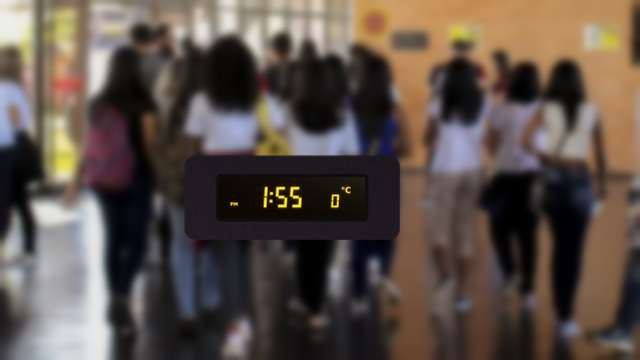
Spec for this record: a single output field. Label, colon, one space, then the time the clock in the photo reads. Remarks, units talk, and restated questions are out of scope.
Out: 1:55
